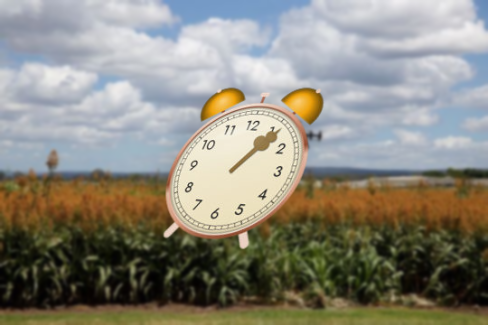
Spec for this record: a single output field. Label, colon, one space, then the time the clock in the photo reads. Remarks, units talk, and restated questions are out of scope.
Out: 1:06
